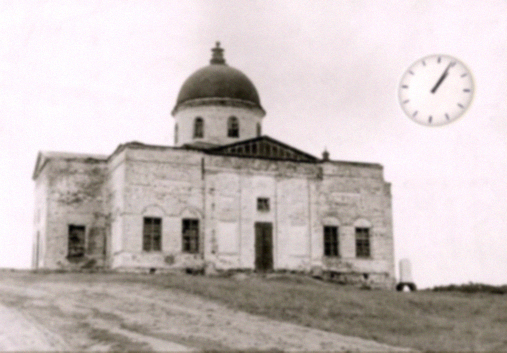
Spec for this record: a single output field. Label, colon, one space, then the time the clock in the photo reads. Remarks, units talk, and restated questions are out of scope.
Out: 1:04
